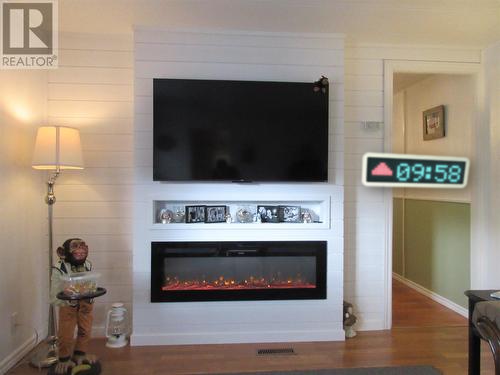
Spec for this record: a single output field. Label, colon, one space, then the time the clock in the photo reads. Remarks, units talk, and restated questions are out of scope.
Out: 9:58
